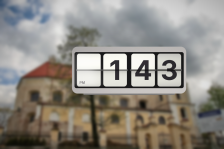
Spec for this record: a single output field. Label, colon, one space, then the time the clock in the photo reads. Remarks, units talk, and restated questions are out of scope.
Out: 1:43
